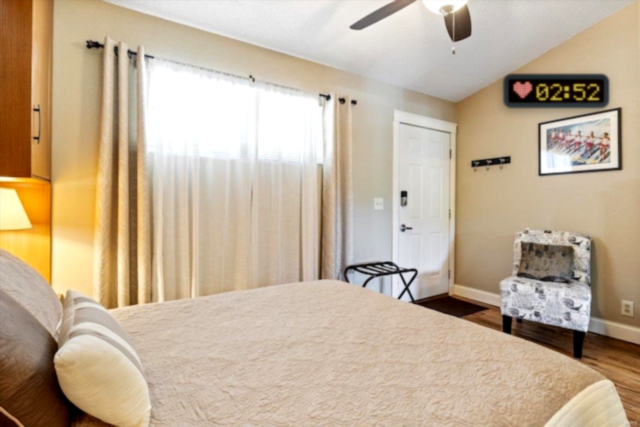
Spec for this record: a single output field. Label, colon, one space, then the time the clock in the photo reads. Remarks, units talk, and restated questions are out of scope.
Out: 2:52
